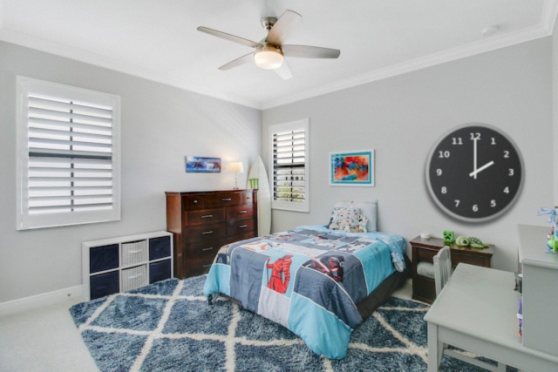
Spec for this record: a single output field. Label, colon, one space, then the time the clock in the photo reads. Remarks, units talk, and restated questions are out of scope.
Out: 2:00
